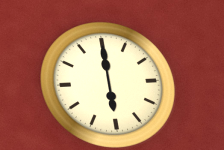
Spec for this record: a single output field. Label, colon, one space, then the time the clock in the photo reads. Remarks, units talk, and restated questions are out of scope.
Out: 6:00
